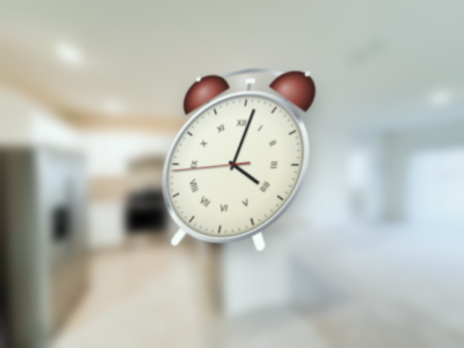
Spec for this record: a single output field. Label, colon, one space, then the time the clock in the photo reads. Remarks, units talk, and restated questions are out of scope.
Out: 4:01:44
